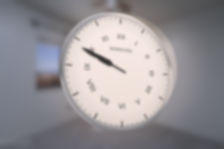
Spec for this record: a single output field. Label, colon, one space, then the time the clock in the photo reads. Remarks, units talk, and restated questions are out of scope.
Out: 9:49
